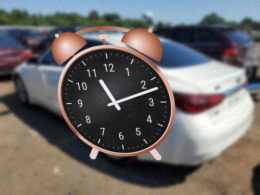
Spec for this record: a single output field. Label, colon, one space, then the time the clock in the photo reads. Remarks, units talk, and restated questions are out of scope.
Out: 11:12
